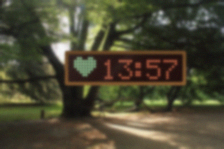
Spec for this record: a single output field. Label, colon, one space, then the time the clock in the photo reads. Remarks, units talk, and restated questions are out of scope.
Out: 13:57
